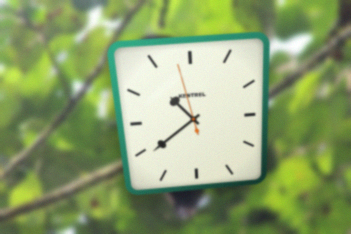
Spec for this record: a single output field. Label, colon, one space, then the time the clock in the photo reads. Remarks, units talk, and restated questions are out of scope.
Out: 10:38:58
